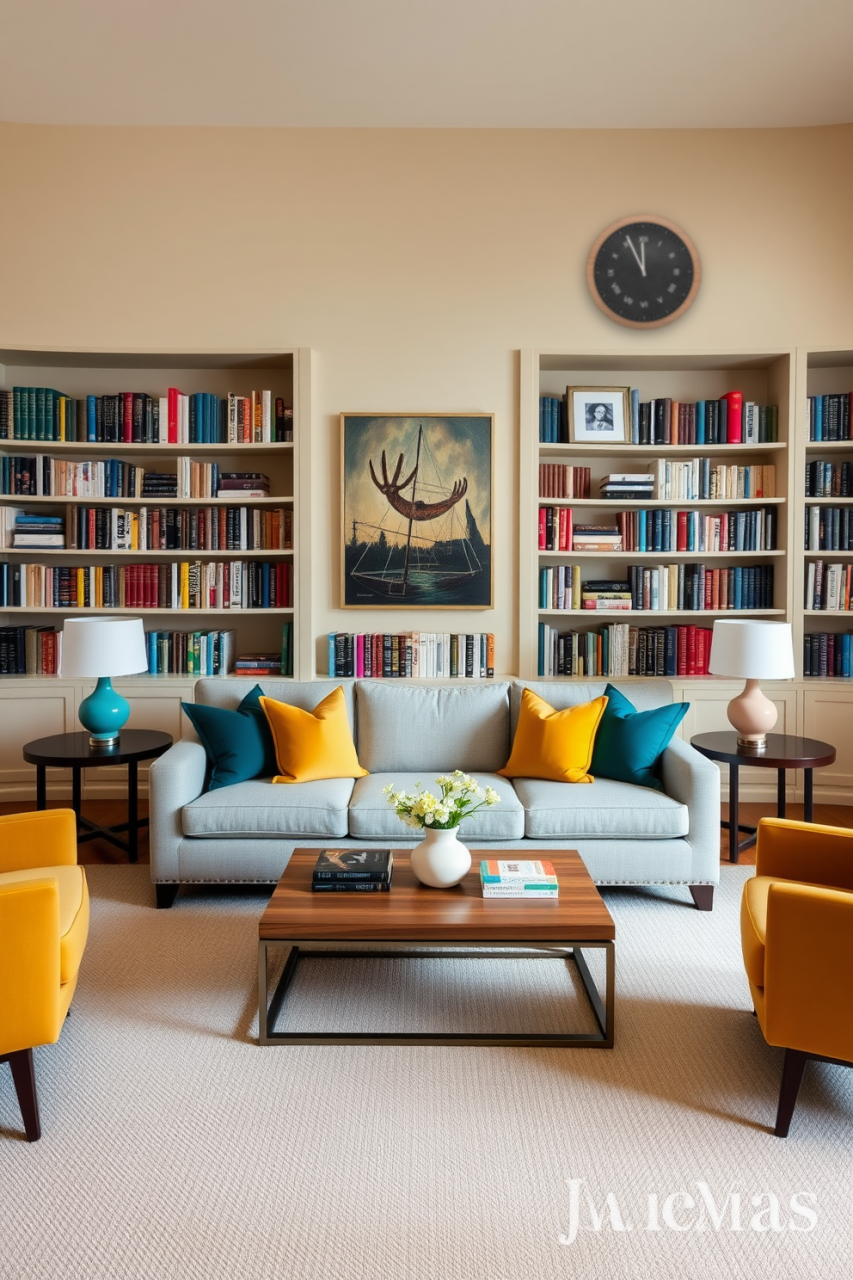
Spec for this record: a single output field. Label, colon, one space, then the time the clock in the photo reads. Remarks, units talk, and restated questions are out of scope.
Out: 11:56
